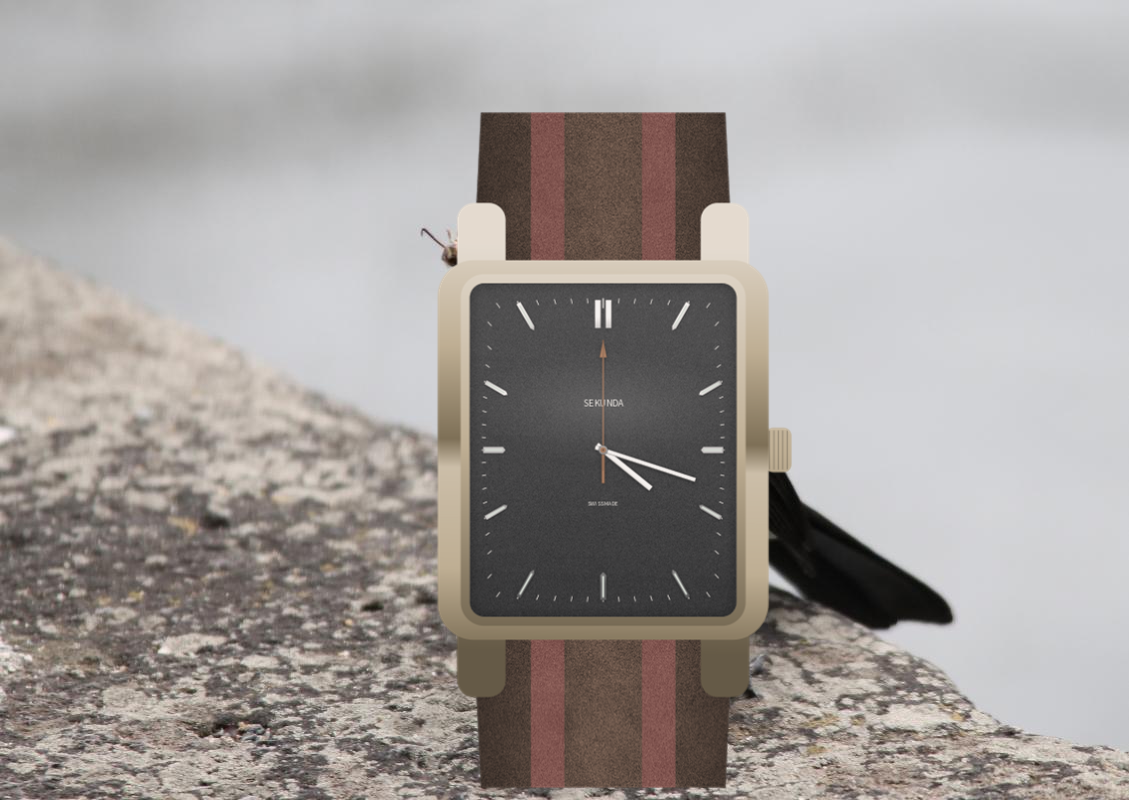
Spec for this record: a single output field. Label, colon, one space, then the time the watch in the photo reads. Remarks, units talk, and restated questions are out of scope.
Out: 4:18:00
